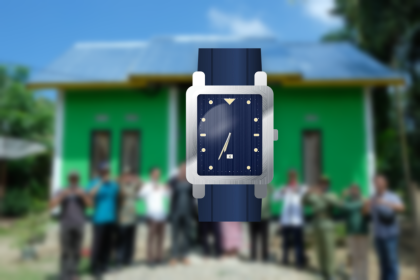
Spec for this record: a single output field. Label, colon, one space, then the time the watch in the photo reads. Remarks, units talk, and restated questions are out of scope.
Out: 6:34
